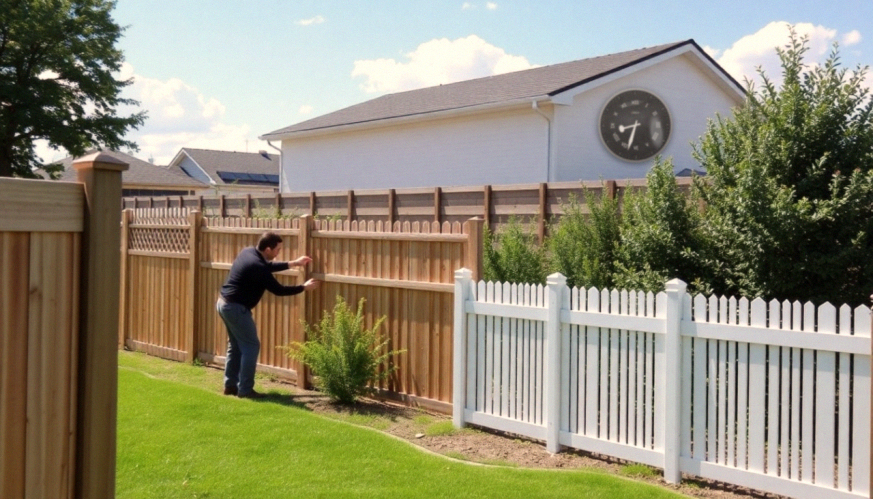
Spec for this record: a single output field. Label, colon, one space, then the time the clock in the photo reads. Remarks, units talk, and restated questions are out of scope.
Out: 8:33
